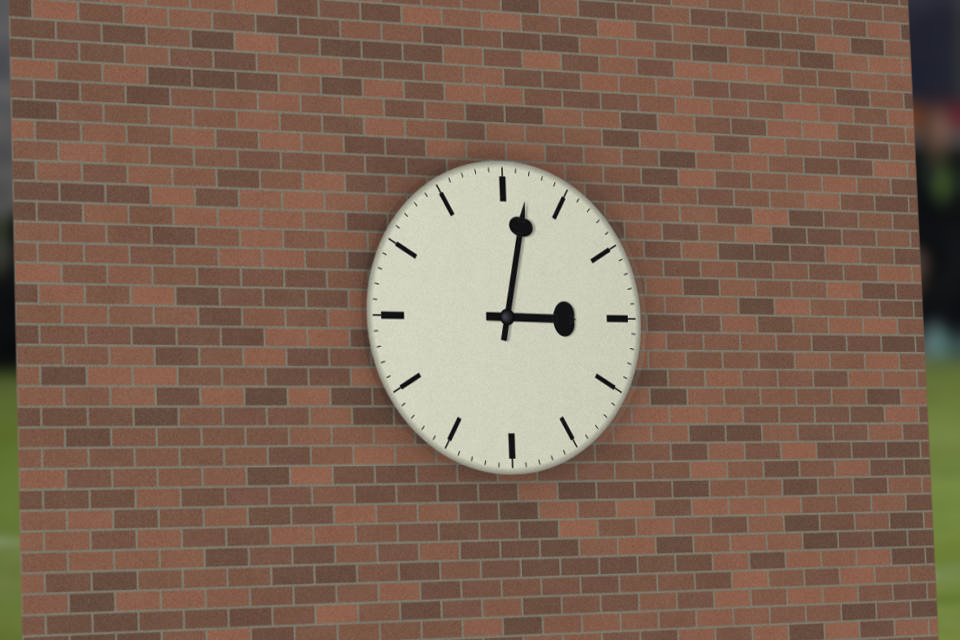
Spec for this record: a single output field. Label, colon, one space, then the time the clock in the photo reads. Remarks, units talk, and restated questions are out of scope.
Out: 3:02
